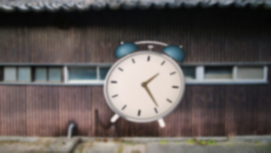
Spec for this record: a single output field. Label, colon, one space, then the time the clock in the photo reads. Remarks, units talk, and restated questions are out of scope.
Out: 1:24
